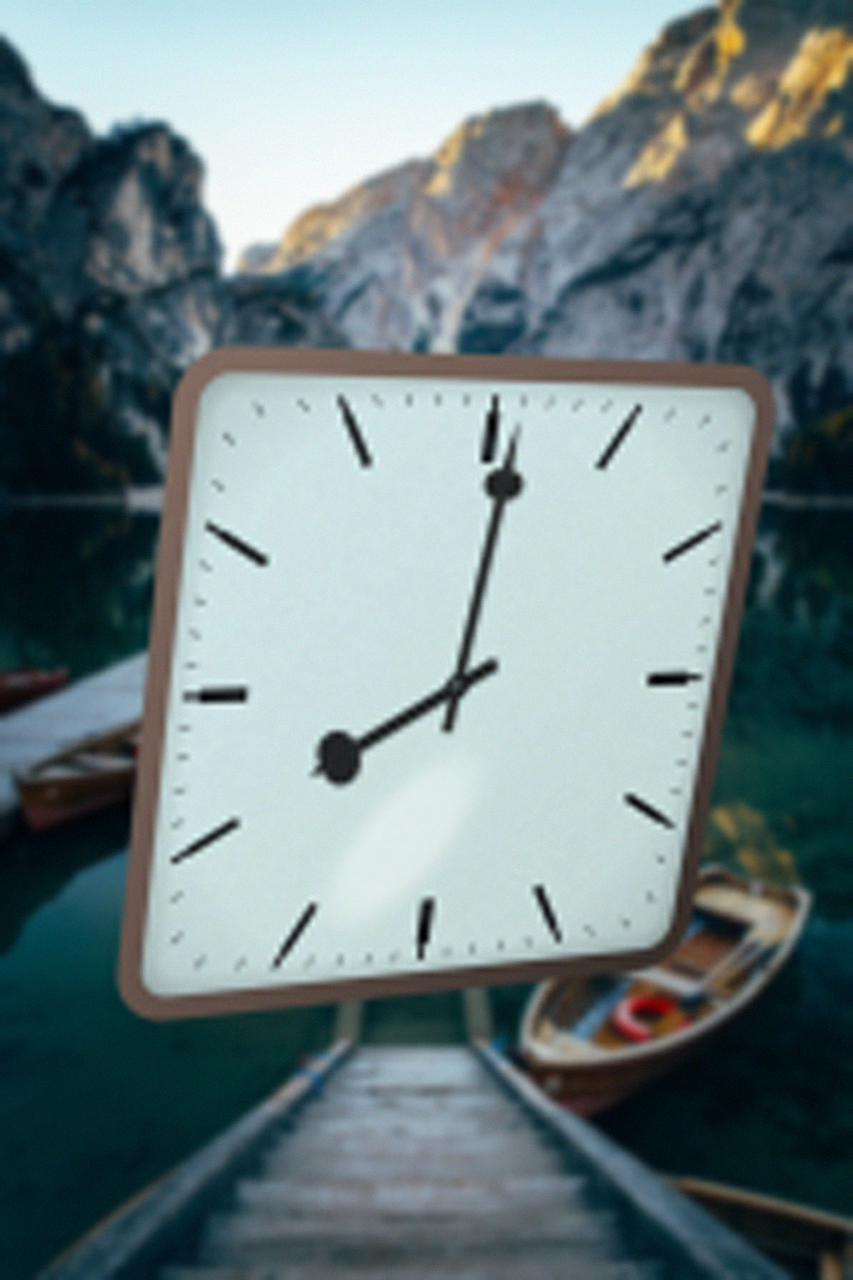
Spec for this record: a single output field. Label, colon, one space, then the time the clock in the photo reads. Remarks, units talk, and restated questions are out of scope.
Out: 8:01
